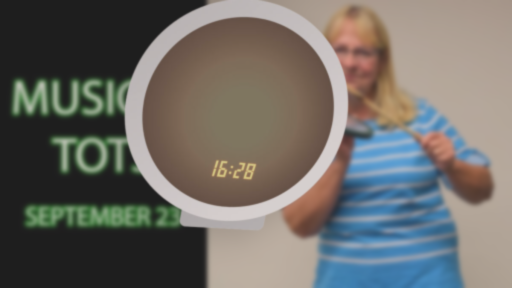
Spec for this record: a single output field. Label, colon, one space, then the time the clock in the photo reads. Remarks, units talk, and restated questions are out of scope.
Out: 16:28
